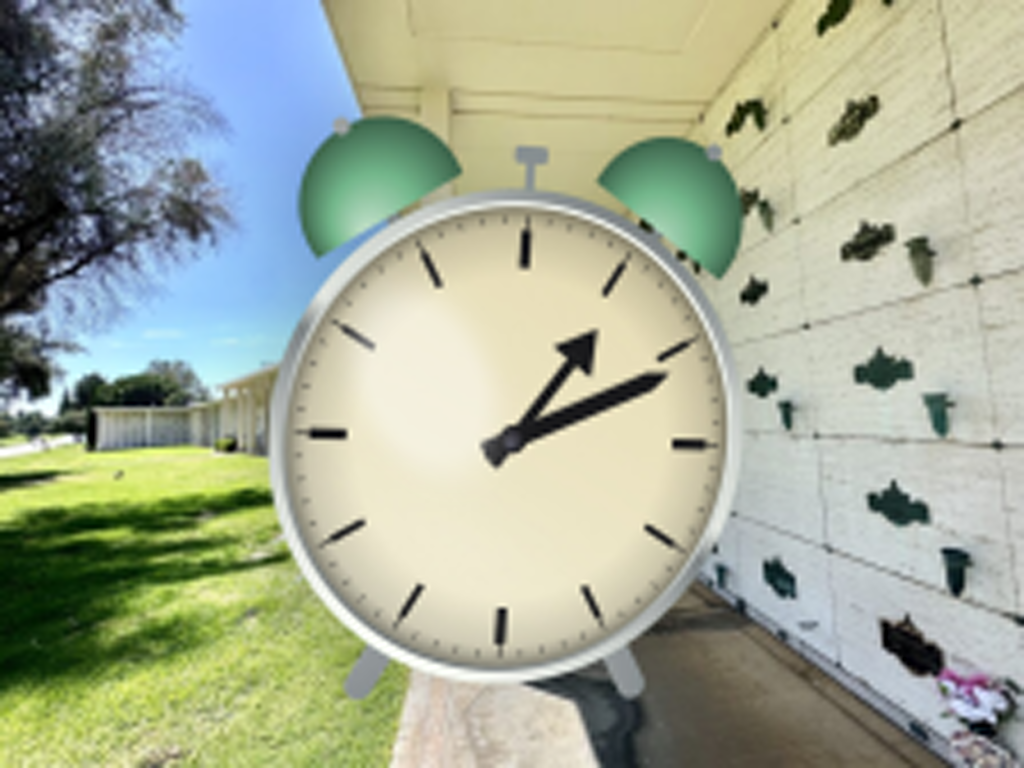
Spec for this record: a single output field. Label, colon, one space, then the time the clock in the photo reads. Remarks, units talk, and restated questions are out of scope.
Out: 1:11
